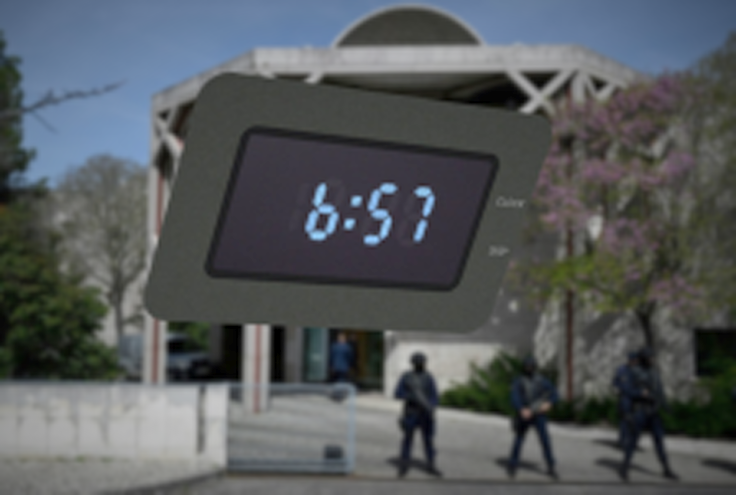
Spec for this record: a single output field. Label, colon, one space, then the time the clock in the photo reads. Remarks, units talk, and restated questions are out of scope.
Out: 6:57
